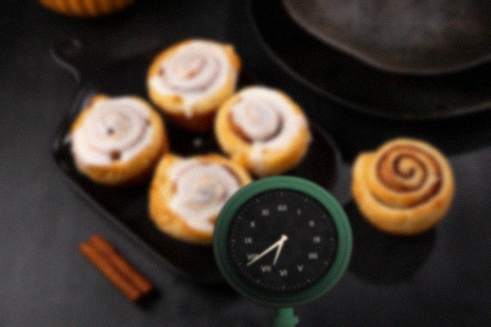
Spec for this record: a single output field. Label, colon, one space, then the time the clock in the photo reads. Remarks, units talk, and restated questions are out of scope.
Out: 6:39
